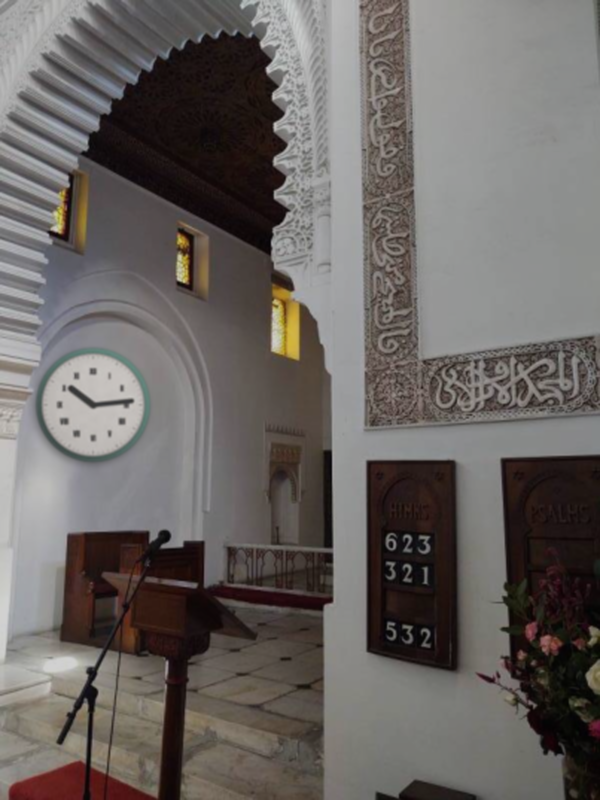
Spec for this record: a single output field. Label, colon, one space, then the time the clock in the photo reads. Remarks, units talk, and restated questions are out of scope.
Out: 10:14
